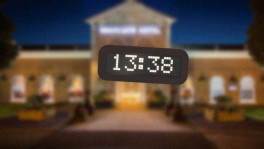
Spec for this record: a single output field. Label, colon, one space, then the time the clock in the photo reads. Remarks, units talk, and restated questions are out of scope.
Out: 13:38
